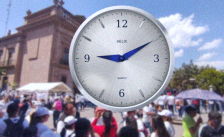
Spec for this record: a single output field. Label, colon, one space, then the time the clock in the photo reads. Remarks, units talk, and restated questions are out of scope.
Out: 9:10
